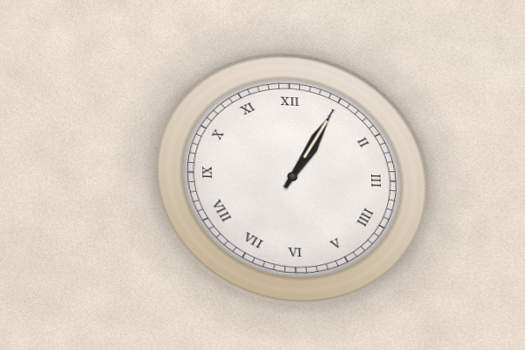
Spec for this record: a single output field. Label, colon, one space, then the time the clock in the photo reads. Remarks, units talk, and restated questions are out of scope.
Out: 1:05
